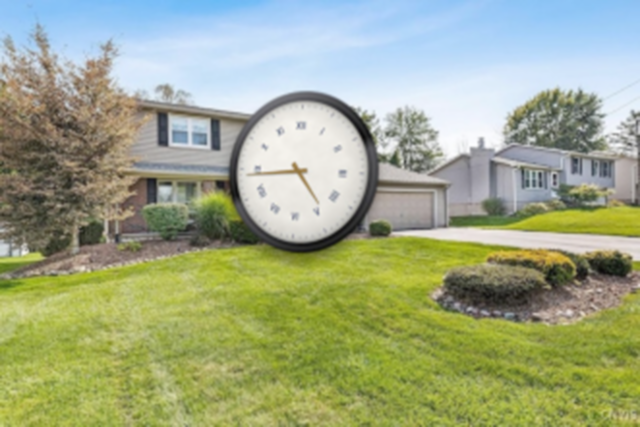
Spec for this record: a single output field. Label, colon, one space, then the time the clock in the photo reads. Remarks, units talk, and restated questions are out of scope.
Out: 4:44
